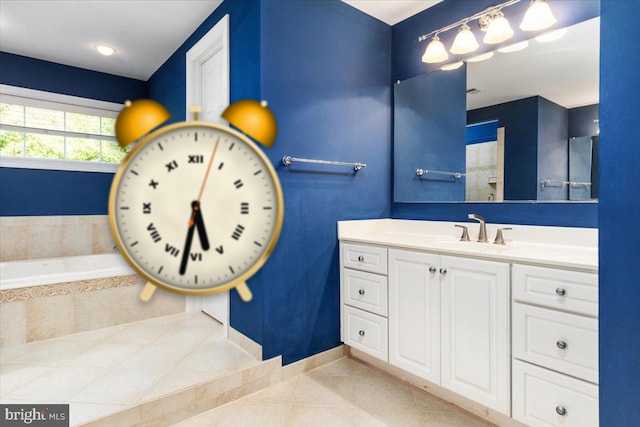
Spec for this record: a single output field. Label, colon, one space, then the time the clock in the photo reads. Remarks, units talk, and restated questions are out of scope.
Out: 5:32:03
